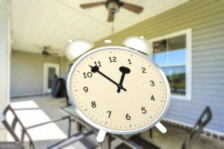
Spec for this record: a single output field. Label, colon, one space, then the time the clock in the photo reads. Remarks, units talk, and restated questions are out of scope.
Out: 12:53
